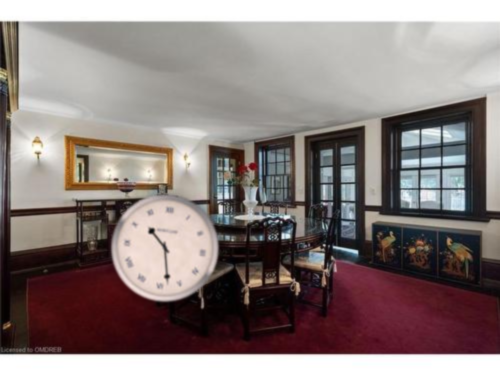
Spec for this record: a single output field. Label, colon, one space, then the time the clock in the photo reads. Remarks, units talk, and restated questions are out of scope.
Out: 10:28
